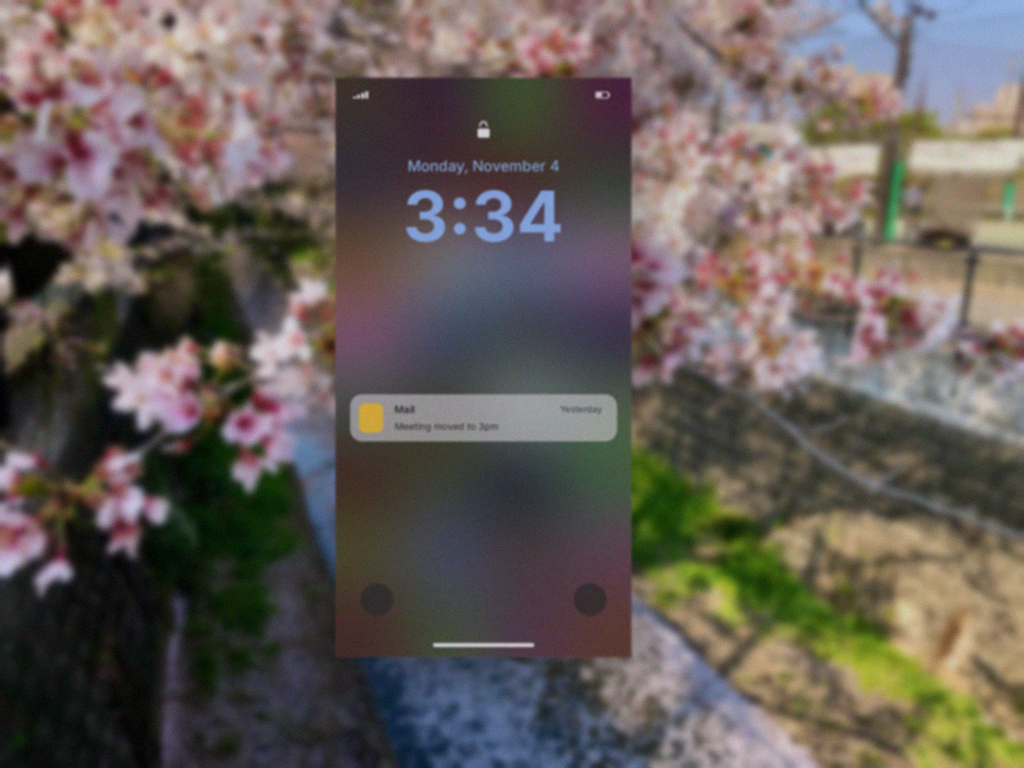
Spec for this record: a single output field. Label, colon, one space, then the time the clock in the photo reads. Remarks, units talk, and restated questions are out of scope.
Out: 3:34
